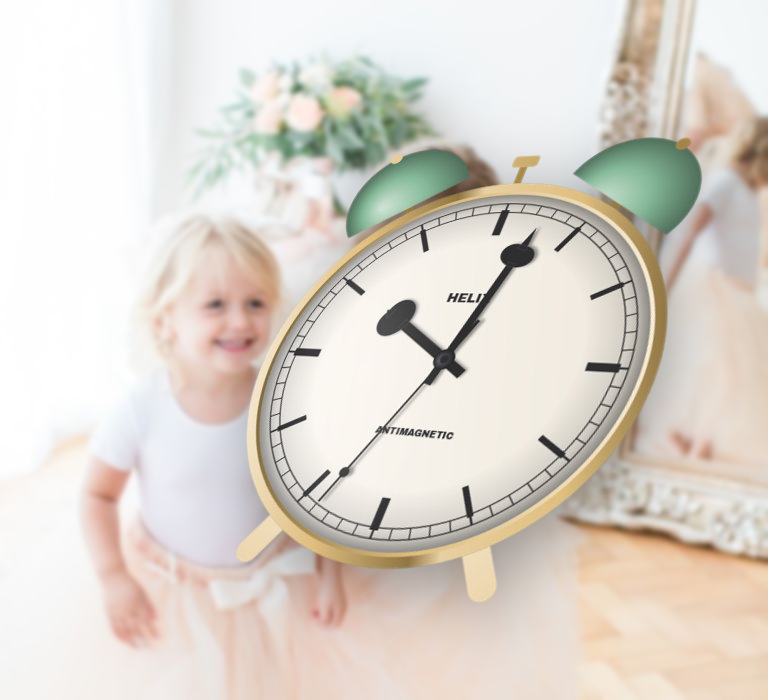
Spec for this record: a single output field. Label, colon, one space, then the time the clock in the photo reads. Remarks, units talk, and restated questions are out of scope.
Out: 10:02:34
